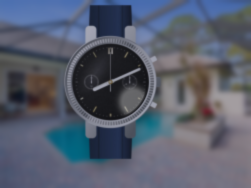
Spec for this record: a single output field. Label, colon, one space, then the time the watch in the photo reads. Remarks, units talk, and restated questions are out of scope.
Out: 8:11
